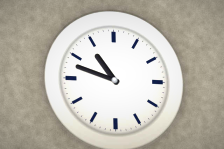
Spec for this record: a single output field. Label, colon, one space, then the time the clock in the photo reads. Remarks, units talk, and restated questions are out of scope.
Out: 10:48
